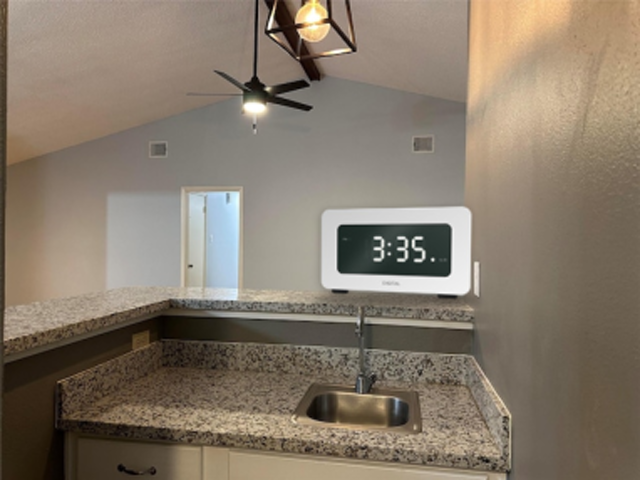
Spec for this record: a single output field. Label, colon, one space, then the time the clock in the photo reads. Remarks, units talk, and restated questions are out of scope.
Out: 3:35
